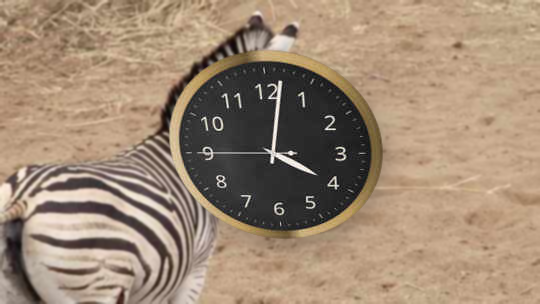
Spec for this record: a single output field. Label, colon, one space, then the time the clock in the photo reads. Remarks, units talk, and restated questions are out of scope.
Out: 4:01:45
